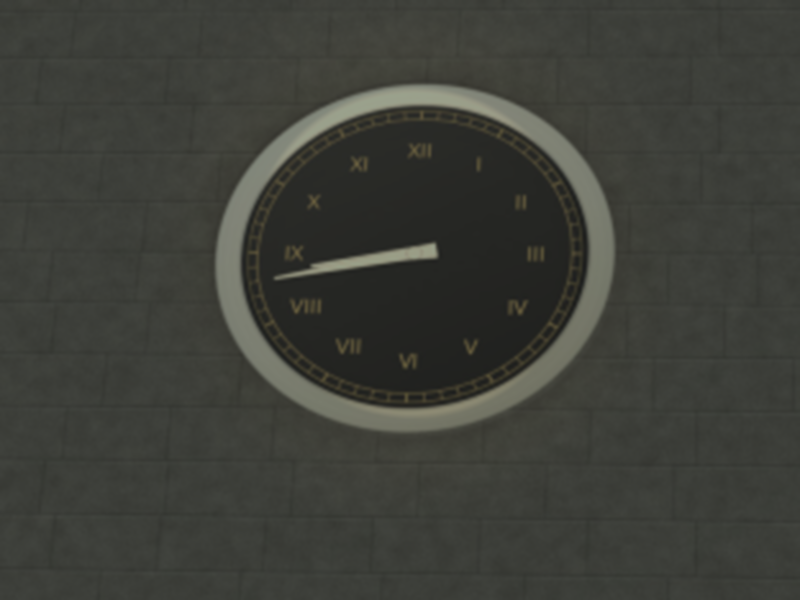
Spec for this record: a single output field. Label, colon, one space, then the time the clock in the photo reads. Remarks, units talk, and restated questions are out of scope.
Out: 8:43
